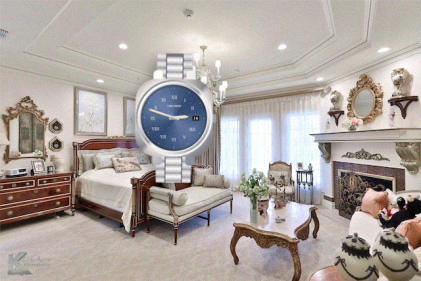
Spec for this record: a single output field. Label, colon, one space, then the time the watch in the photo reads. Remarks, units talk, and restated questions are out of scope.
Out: 2:48
